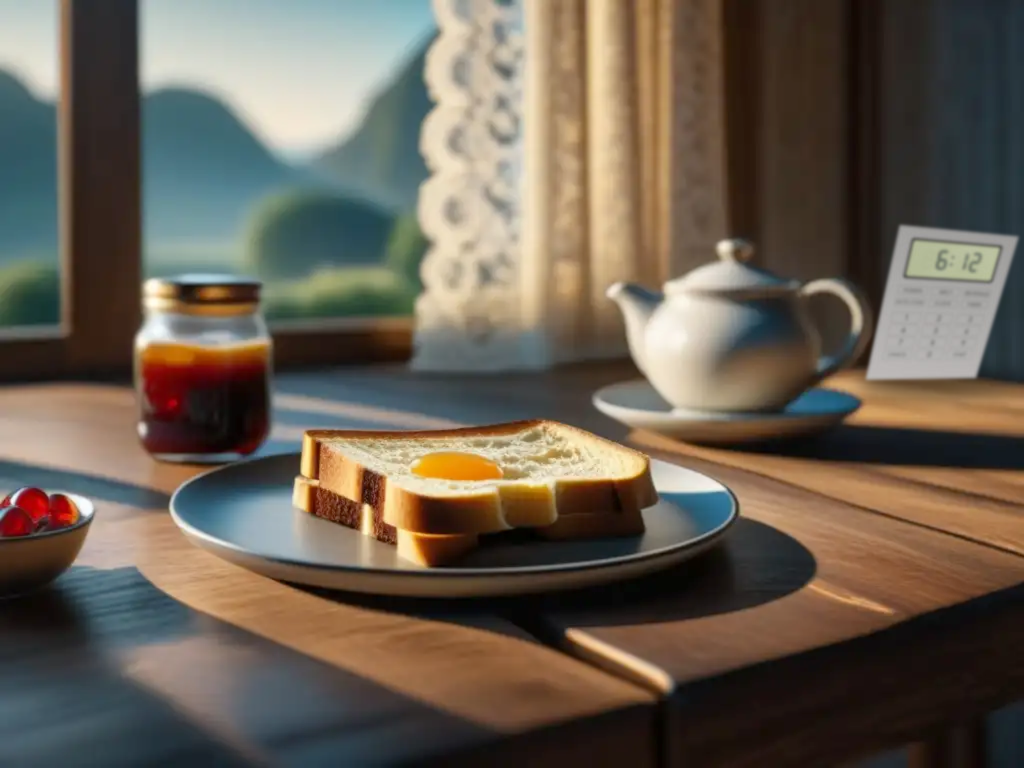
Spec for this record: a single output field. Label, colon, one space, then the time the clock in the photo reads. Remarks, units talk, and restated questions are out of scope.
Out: 6:12
